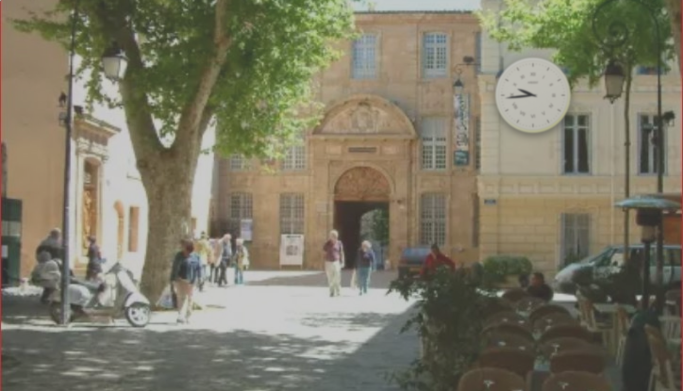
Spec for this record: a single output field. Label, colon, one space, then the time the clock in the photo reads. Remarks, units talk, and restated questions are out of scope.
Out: 9:44
